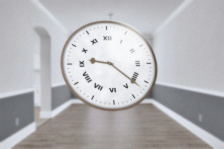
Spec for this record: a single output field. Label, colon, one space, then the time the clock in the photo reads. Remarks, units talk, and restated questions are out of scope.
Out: 9:22
